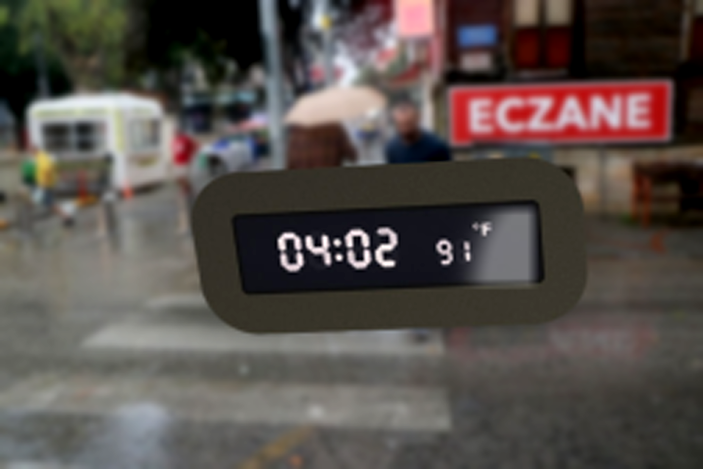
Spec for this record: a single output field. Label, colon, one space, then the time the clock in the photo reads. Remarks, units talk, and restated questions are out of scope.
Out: 4:02
